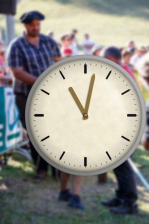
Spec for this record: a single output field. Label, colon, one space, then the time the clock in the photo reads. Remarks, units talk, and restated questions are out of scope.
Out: 11:02
